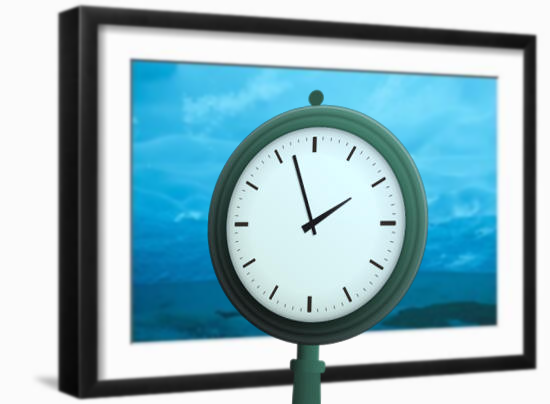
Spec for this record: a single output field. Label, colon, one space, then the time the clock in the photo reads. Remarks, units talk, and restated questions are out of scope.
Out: 1:57
